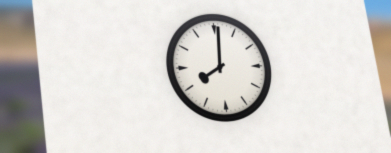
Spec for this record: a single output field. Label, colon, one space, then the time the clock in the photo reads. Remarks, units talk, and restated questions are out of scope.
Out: 8:01
